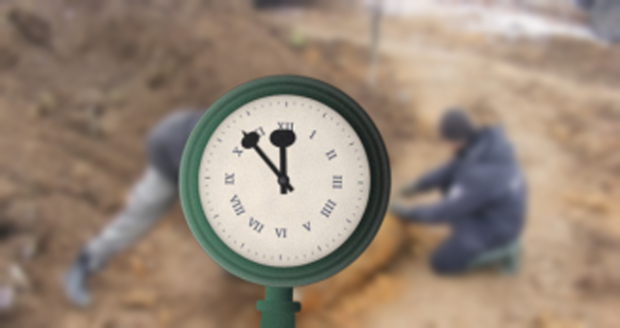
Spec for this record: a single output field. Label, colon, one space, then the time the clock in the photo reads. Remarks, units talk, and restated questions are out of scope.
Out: 11:53
